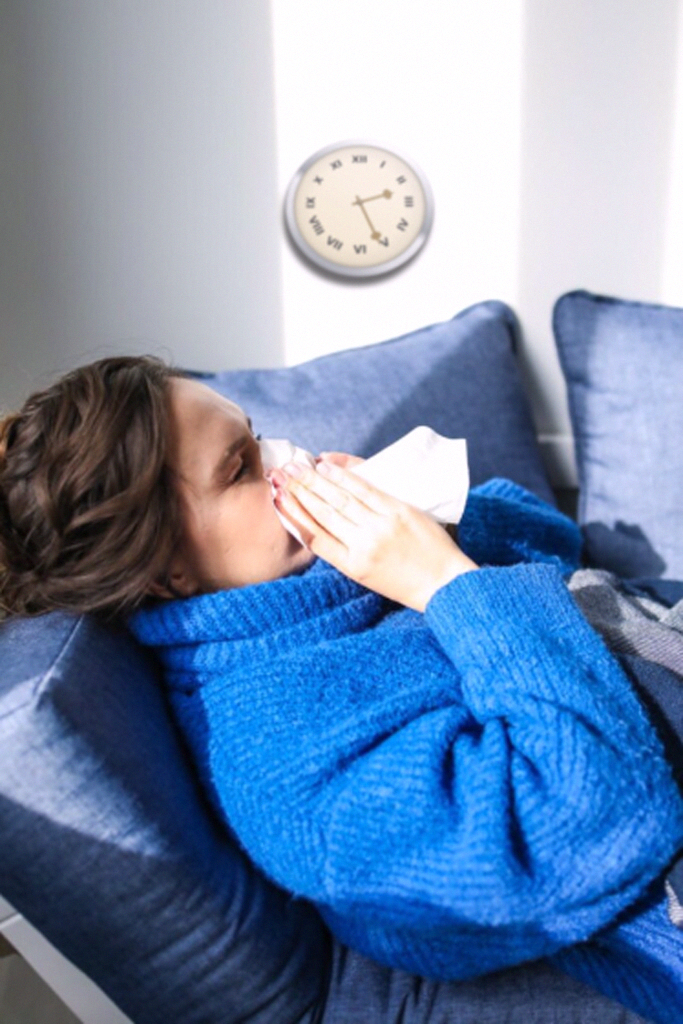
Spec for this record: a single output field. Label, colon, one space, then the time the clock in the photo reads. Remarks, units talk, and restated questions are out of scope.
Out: 2:26
